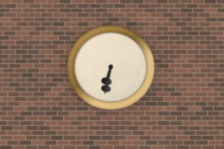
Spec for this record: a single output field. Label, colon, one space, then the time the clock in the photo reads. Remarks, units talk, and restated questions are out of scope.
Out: 6:32
